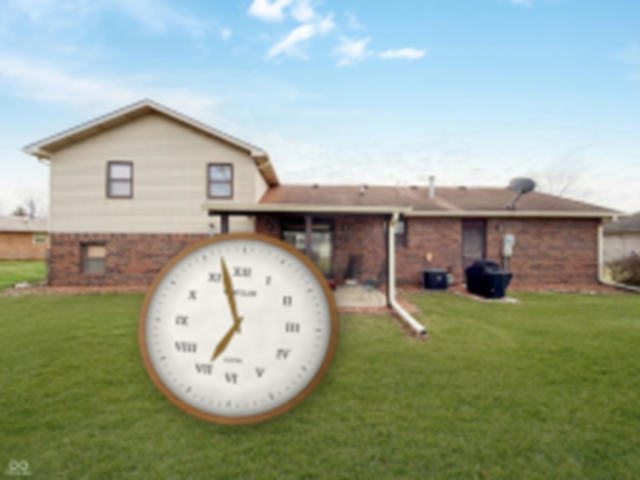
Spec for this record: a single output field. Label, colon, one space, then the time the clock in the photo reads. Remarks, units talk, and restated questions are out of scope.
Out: 6:57
